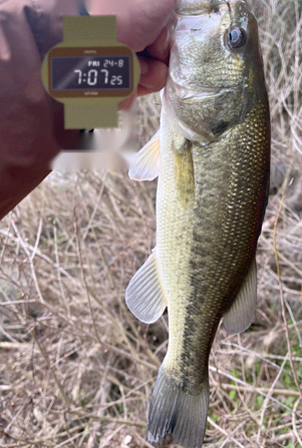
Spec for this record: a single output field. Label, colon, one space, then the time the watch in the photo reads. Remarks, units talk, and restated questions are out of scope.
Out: 7:07
